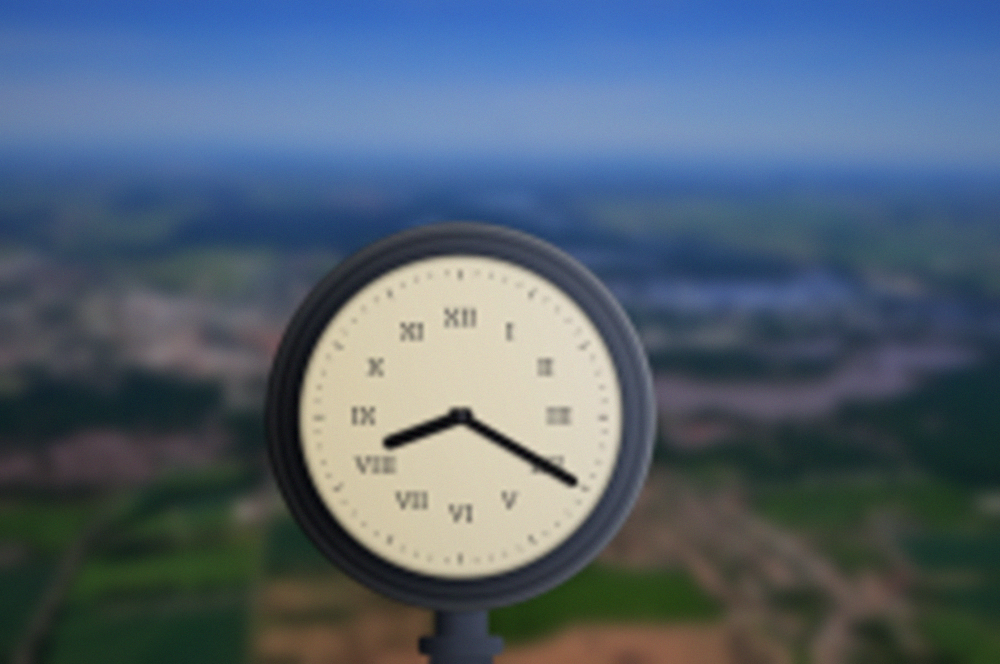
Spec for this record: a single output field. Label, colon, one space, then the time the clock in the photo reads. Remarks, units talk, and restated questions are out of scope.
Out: 8:20
